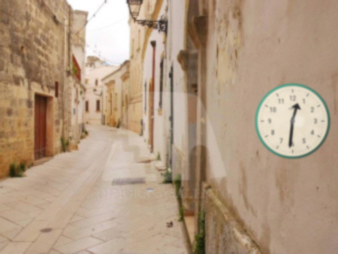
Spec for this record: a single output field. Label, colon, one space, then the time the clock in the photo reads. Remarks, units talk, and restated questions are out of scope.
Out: 12:31
